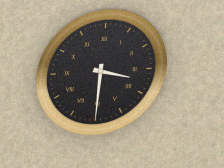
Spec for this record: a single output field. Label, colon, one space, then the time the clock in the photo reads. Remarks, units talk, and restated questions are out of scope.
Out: 3:30
